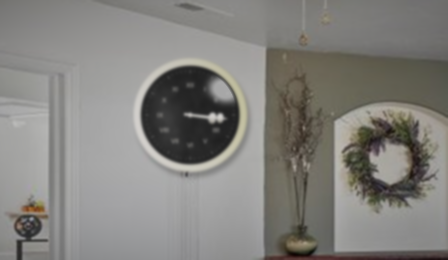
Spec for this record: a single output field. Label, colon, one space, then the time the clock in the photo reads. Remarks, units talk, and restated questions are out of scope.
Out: 3:16
